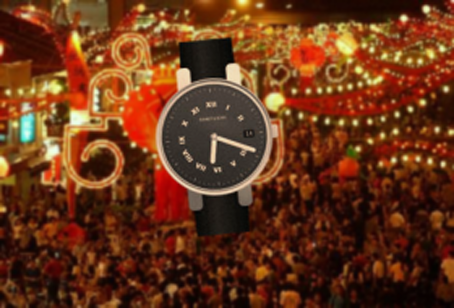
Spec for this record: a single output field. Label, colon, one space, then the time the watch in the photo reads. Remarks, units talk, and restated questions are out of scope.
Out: 6:19
